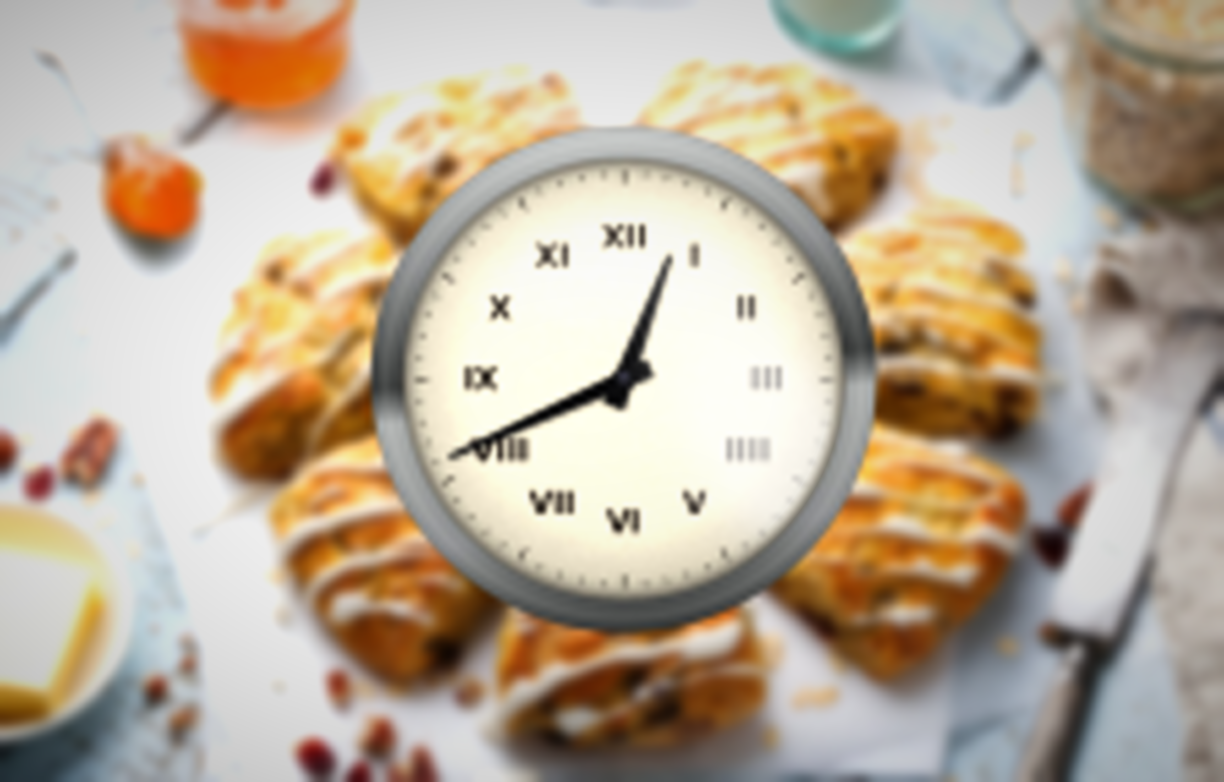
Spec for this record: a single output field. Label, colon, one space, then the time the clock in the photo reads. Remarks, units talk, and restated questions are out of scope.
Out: 12:41
